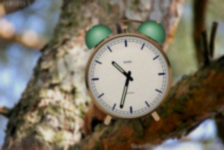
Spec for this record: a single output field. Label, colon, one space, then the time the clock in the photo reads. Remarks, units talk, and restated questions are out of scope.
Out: 10:33
